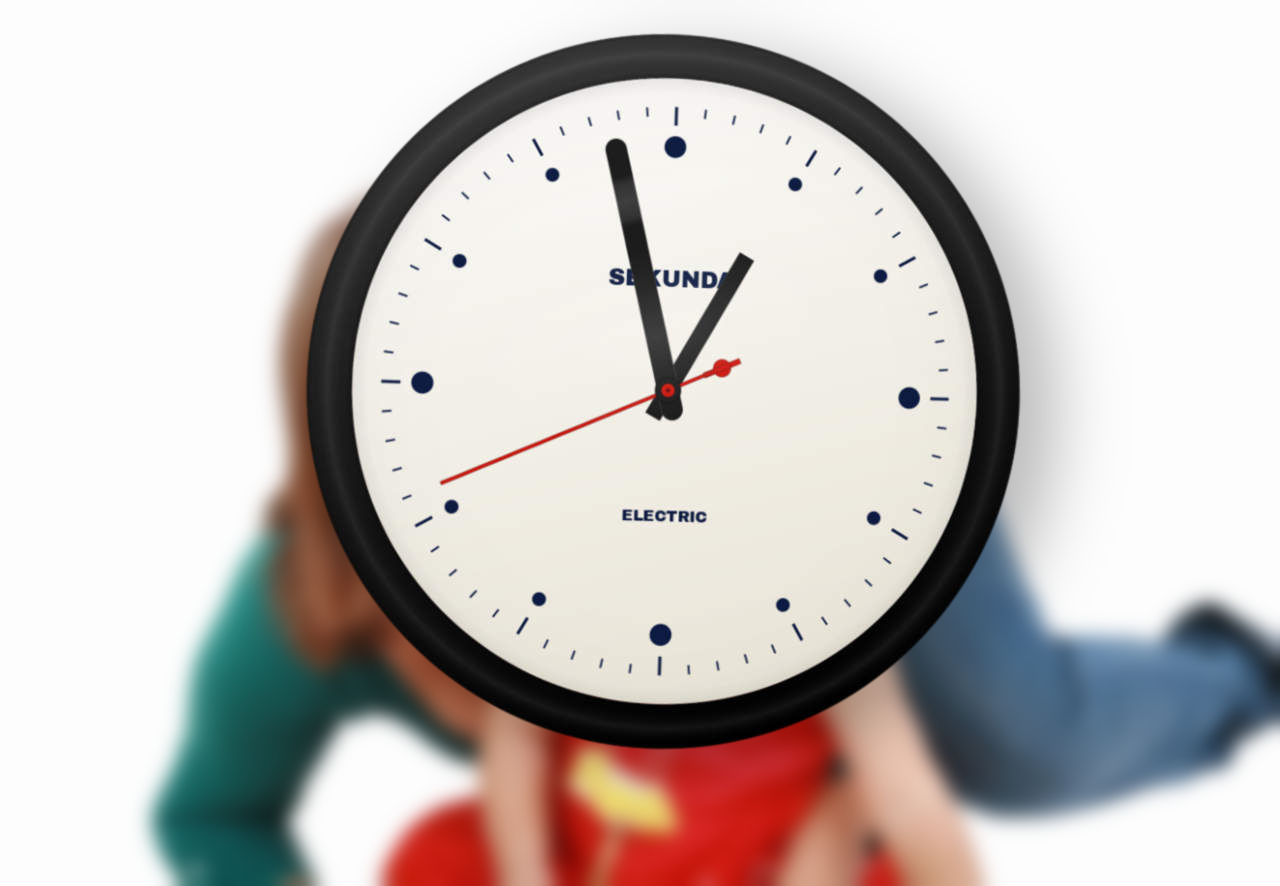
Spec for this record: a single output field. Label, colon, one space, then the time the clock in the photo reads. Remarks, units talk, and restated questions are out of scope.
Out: 12:57:41
